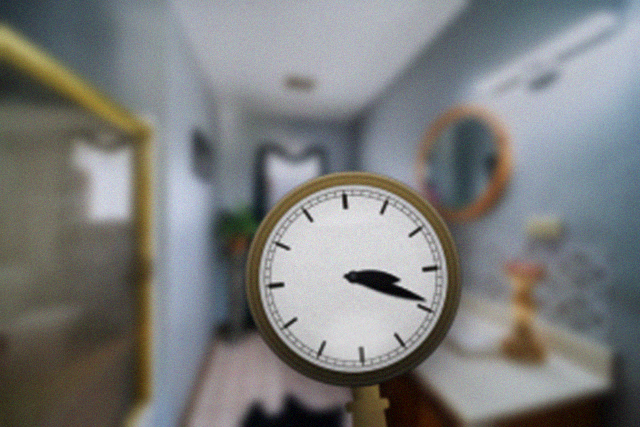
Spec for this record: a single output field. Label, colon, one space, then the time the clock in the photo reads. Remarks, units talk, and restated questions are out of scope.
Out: 3:19
